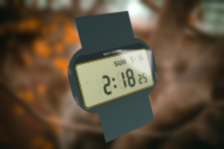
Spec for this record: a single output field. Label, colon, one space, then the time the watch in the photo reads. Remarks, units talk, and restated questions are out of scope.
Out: 2:18:25
